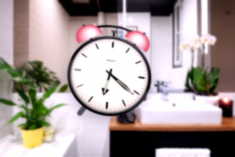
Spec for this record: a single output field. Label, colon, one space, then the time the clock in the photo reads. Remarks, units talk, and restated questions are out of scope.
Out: 6:21
